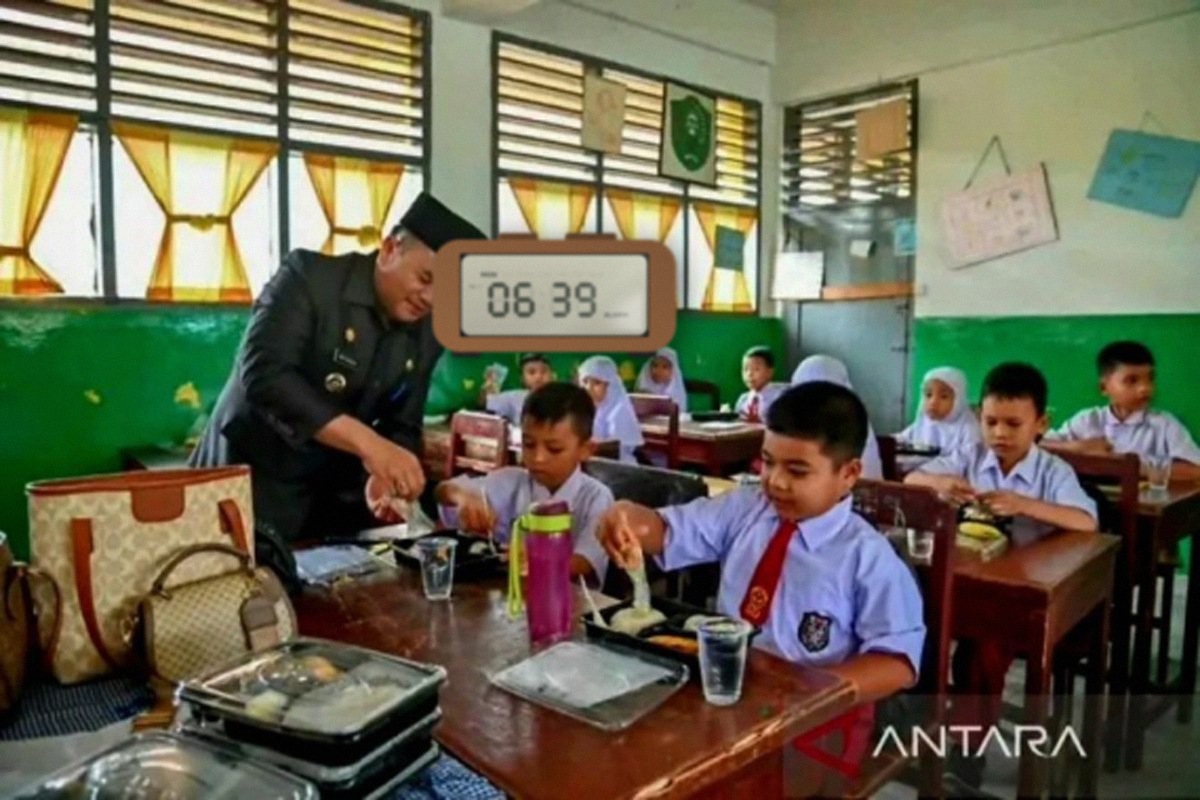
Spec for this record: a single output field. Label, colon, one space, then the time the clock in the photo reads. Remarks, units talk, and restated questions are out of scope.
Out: 6:39
